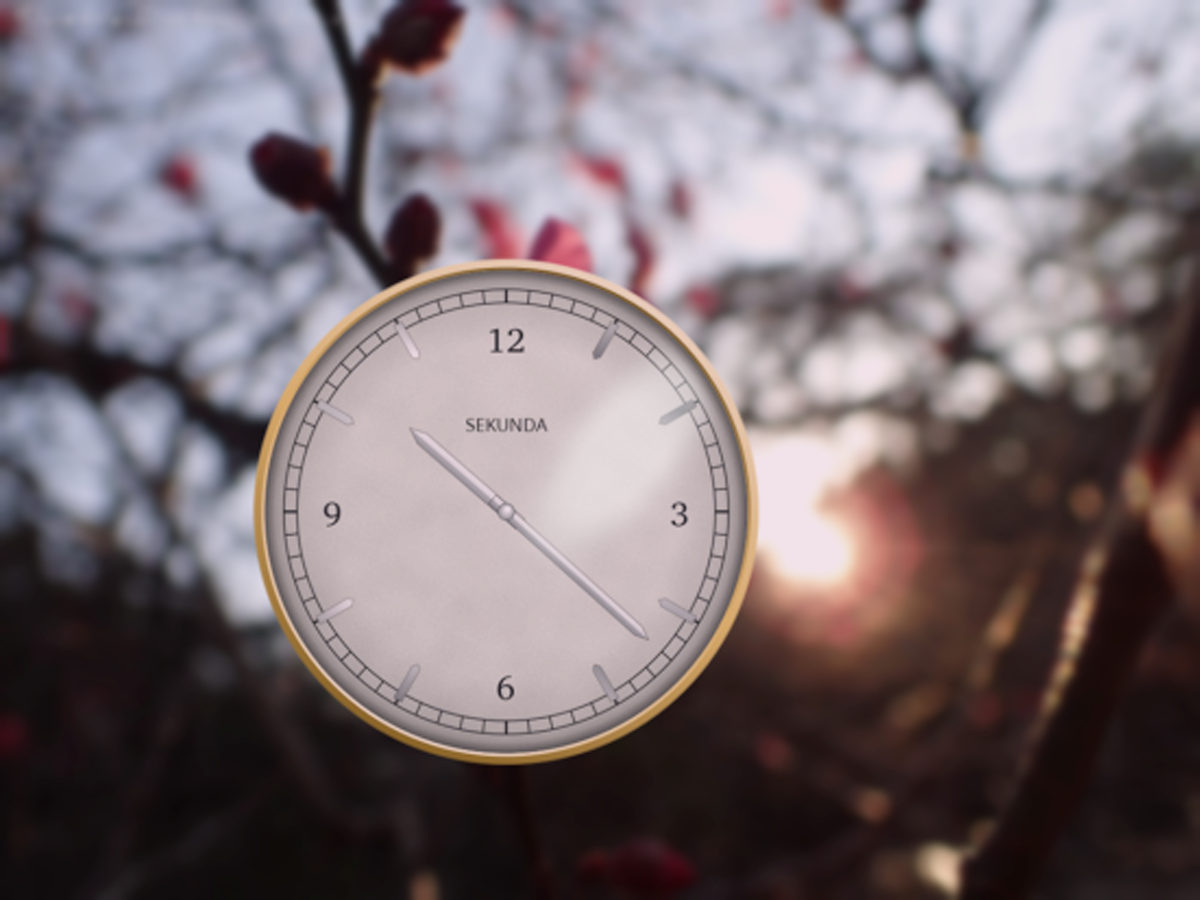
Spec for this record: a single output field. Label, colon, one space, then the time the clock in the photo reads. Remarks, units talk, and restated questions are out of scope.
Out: 10:22
